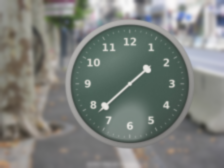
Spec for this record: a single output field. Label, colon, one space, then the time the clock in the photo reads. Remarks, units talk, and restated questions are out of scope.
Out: 1:38
